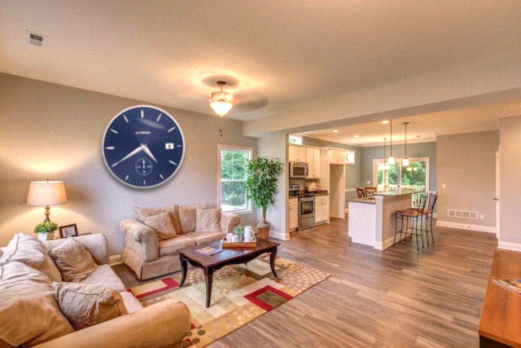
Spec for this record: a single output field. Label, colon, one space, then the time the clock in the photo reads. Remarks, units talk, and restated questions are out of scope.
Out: 4:40
